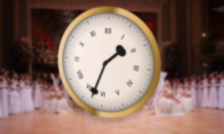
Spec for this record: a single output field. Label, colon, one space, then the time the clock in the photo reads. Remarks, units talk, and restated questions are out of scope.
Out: 1:33
